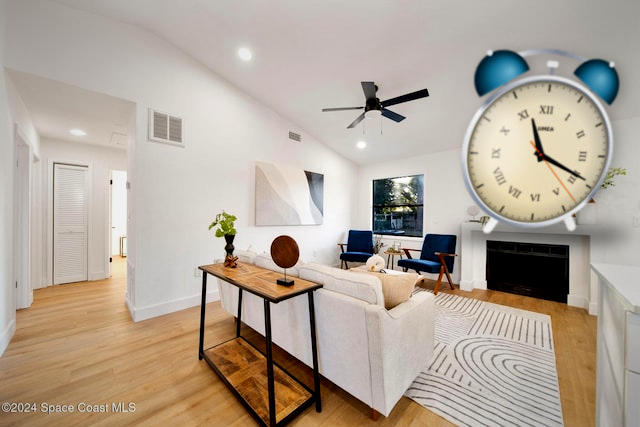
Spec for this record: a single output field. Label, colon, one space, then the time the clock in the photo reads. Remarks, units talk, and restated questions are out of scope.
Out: 11:19:23
